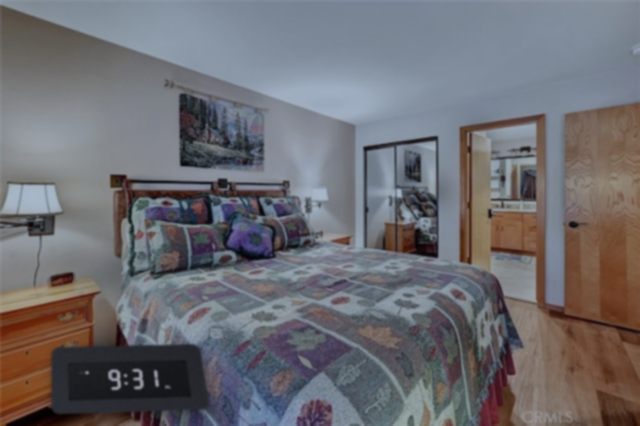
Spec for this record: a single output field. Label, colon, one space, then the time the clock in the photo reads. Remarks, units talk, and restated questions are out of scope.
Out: 9:31
